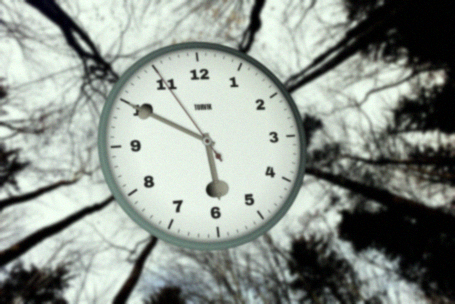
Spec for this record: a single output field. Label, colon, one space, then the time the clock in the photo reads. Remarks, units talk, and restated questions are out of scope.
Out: 5:49:55
